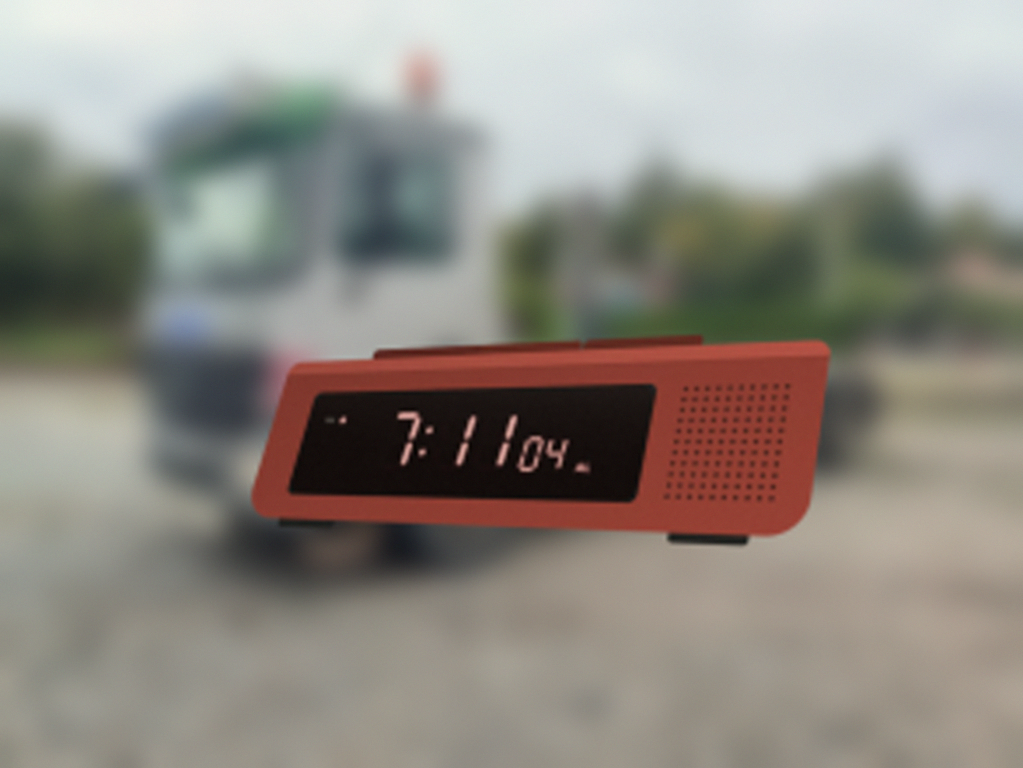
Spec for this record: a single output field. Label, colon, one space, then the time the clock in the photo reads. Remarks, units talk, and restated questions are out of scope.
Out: 7:11:04
